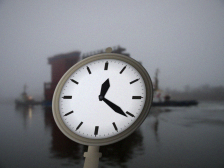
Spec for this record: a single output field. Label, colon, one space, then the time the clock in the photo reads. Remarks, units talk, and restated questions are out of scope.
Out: 12:21
